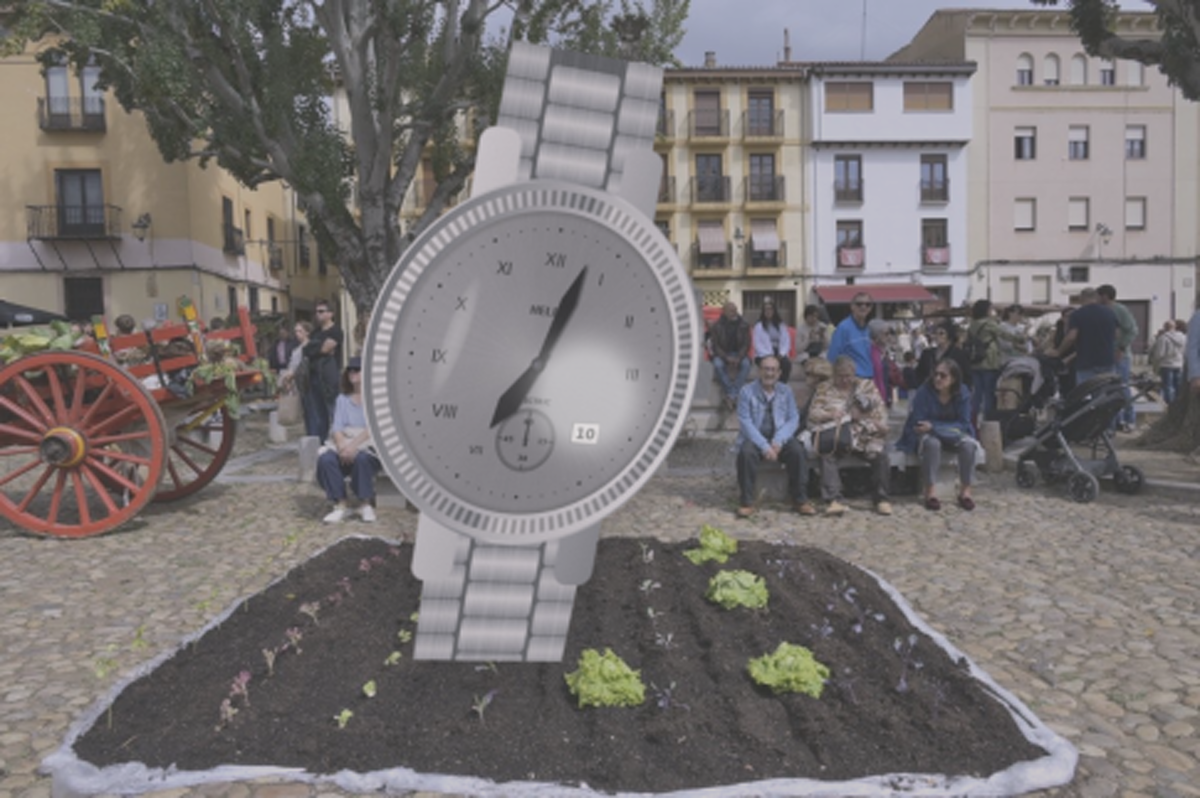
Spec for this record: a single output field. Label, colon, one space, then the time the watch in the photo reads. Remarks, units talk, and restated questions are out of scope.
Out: 7:03
